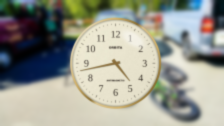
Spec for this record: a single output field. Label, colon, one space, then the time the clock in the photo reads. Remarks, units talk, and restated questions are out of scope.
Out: 4:43
